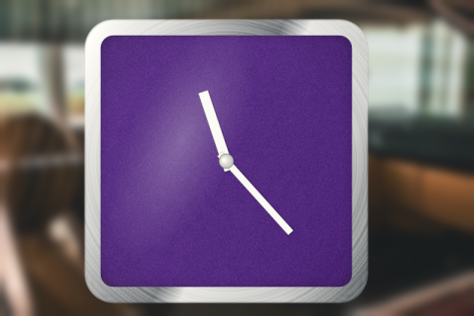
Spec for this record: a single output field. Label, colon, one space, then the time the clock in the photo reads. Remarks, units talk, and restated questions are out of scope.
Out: 11:23
